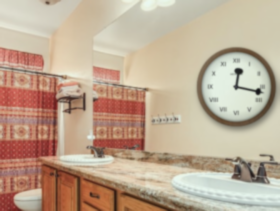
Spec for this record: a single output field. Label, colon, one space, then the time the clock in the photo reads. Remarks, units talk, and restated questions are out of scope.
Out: 12:17
